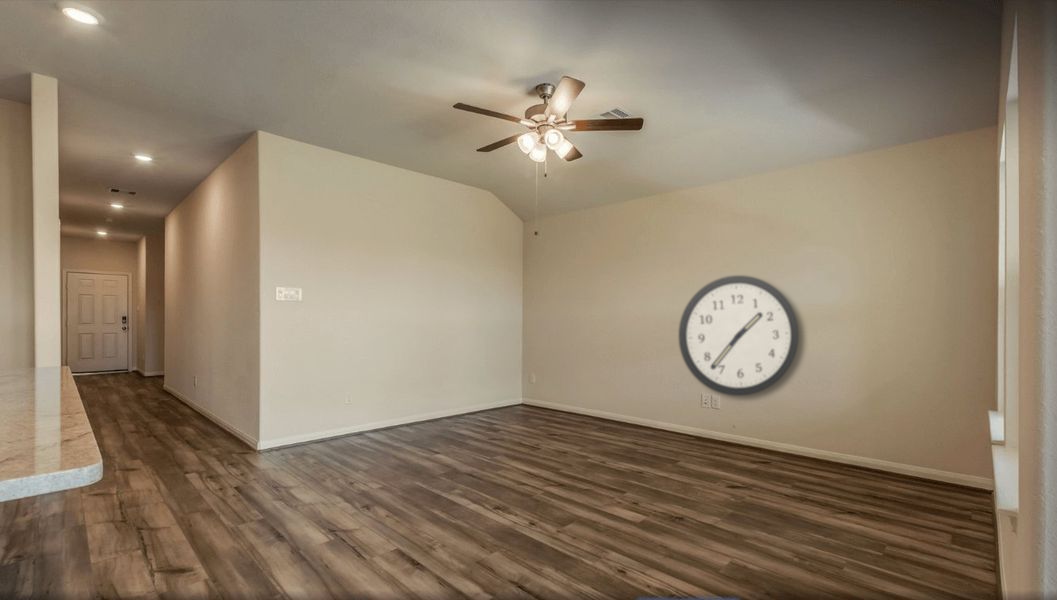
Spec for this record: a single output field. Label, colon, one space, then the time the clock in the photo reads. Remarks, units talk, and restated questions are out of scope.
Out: 1:37
